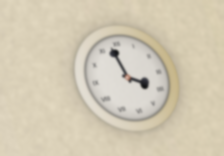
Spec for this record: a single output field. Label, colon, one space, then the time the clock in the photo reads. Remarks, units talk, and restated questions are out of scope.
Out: 3:58
